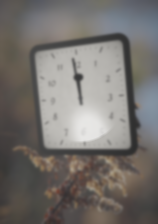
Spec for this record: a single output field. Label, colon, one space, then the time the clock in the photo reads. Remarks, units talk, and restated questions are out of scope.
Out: 11:59
